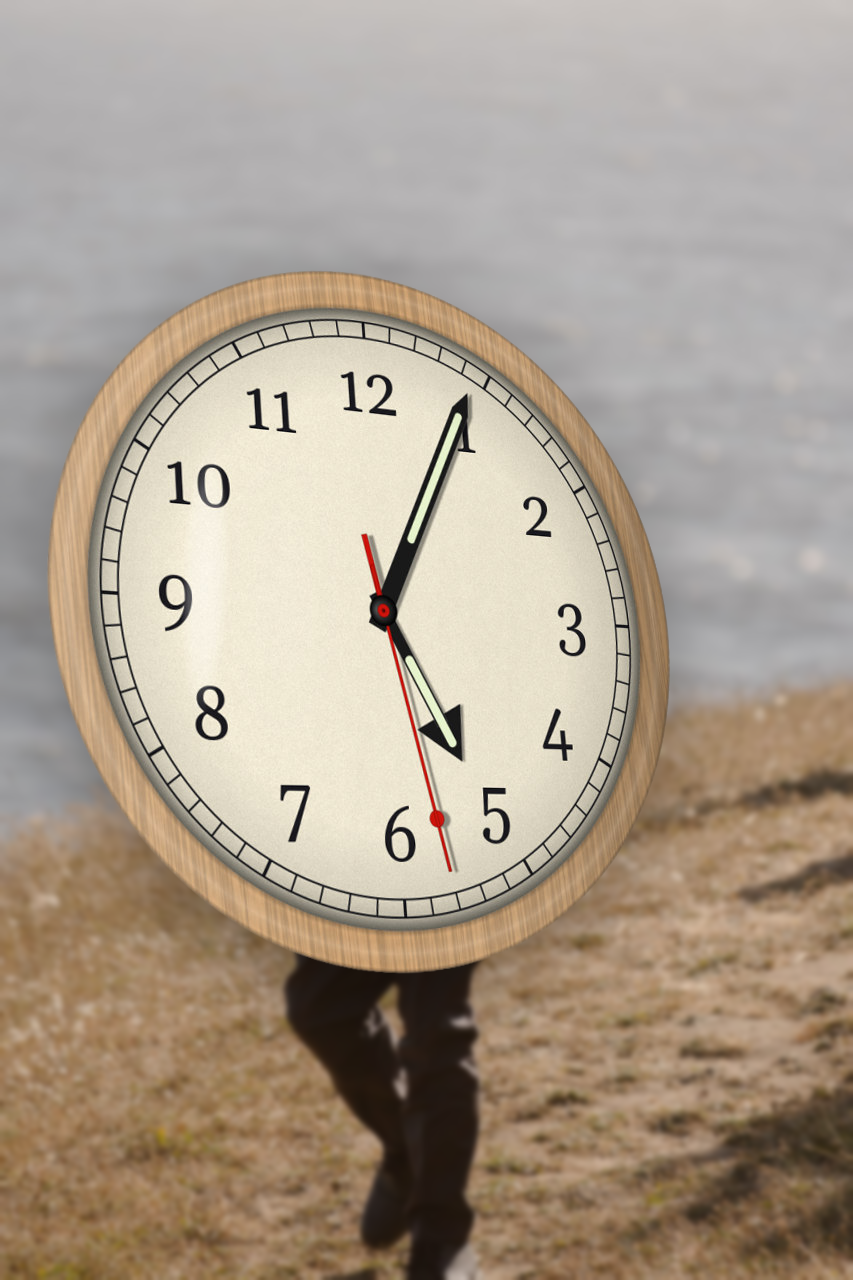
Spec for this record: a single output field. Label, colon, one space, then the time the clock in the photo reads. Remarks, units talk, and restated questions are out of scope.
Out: 5:04:28
